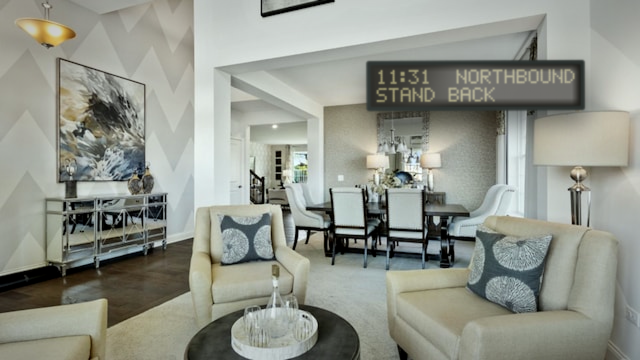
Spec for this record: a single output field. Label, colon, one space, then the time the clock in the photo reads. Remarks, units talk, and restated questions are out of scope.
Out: 11:31
